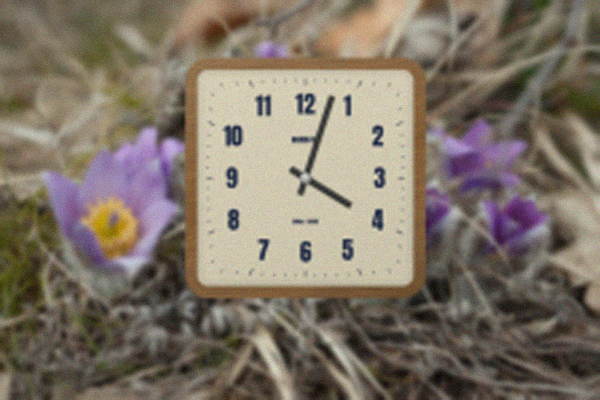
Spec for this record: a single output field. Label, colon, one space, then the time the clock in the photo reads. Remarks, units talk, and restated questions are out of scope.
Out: 4:03
